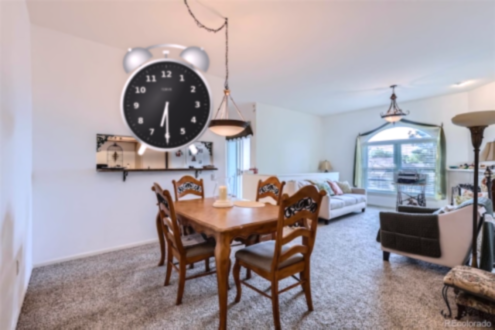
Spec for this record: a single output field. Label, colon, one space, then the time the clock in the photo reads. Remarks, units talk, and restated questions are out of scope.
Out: 6:30
